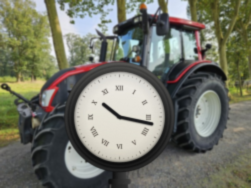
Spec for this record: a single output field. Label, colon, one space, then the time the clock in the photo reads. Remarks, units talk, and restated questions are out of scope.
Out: 10:17
